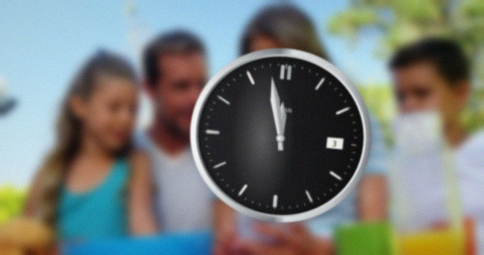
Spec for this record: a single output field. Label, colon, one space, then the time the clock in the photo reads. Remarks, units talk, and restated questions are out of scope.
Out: 11:58
